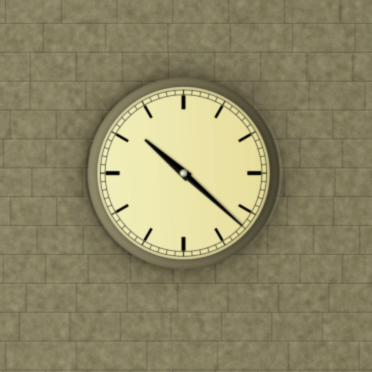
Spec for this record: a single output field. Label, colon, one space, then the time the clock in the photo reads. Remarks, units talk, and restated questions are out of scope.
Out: 10:22
